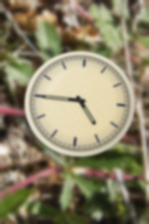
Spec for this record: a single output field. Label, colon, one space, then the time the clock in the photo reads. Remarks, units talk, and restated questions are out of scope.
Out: 4:45
